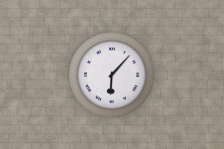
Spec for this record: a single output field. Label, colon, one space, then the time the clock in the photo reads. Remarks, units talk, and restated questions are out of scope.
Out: 6:07
